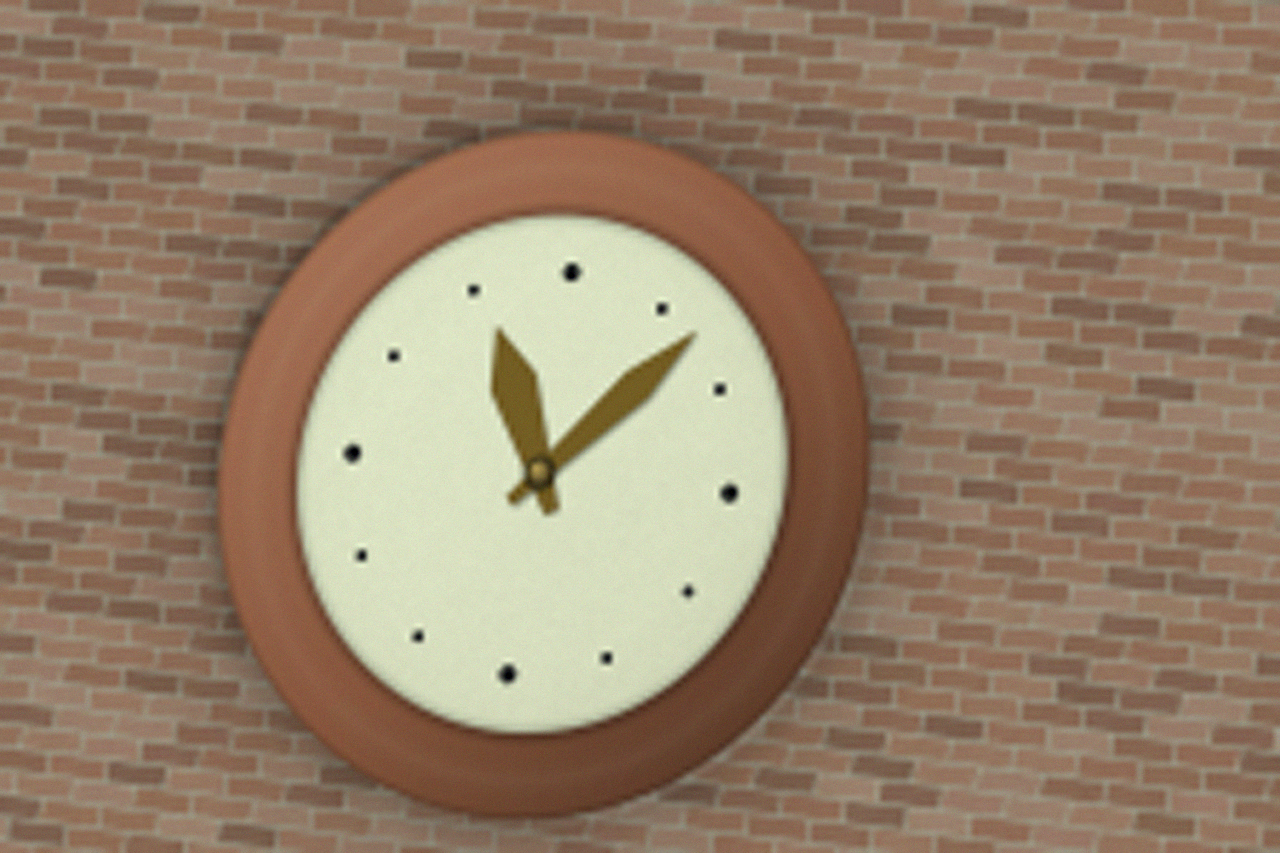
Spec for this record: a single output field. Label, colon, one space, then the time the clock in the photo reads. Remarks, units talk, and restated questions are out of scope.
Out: 11:07
